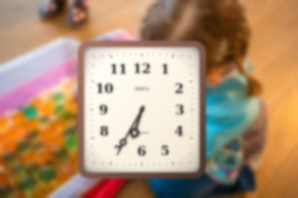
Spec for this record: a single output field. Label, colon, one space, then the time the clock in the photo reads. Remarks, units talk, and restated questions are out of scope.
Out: 6:35
